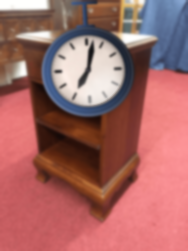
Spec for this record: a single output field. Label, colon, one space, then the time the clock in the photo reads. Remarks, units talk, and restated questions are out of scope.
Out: 7:02
